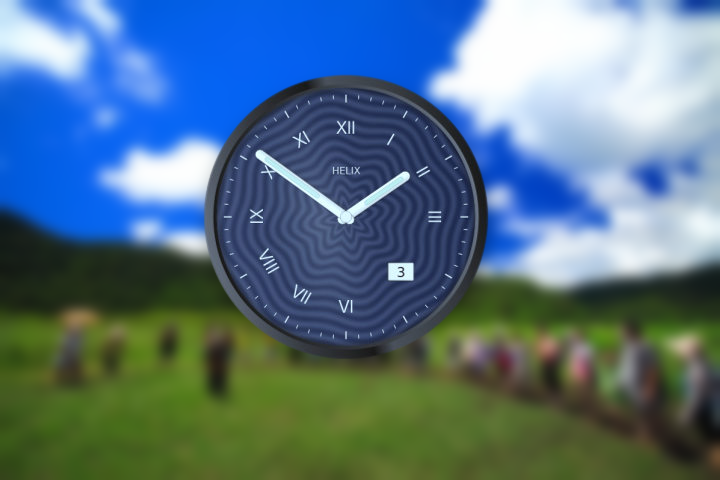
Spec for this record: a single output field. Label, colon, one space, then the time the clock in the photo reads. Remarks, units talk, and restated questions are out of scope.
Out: 1:51
